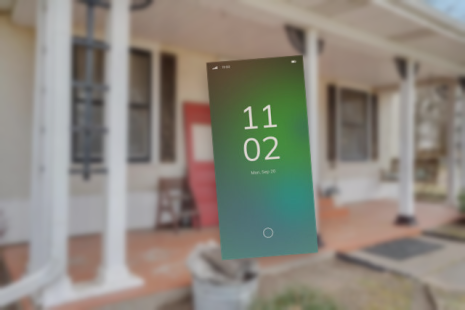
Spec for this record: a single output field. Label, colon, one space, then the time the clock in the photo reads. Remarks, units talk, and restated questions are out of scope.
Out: 11:02
